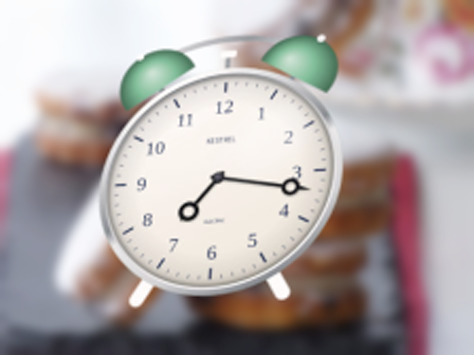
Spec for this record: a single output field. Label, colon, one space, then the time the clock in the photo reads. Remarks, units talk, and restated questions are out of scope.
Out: 7:17
